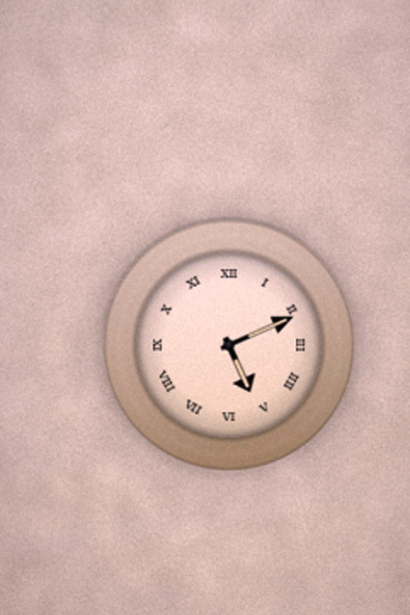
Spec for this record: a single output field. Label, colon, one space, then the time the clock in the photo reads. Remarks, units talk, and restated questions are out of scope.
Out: 5:11
